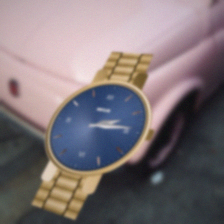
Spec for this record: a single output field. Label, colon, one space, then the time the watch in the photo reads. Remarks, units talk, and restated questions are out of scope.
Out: 2:14
